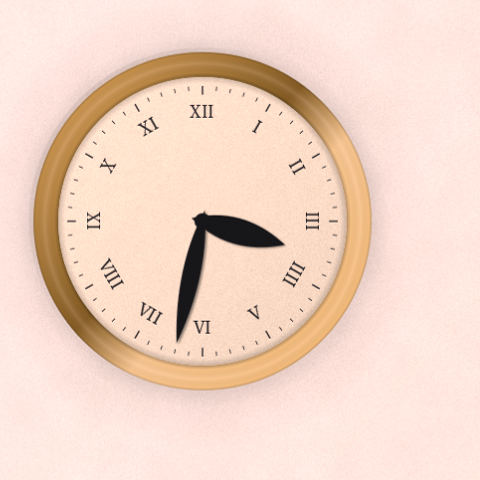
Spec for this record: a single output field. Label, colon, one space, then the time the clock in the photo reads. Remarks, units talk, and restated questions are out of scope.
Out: 3:32
